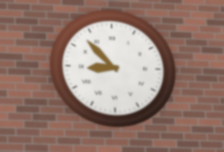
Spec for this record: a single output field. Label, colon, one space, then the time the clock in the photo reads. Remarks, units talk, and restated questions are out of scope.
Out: 8:53
